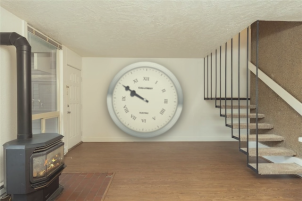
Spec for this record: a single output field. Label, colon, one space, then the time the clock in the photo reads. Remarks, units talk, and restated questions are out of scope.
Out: 9:50
